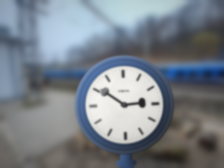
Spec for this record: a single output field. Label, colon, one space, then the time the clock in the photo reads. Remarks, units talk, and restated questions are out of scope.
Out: 2:51
